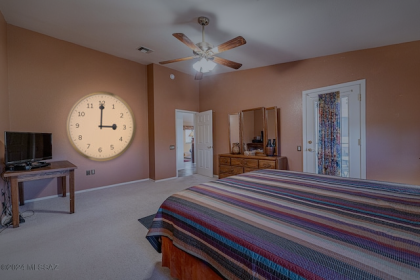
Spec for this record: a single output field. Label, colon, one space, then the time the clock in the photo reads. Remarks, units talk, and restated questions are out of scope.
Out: 3:00
